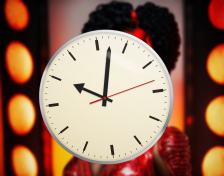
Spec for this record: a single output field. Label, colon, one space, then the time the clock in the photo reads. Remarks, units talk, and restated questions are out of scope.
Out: 10:02:13
